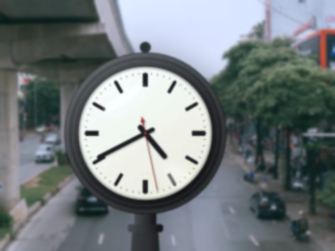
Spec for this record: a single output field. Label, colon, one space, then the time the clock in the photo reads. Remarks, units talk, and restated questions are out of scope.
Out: 4:40:28
